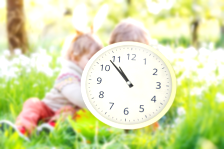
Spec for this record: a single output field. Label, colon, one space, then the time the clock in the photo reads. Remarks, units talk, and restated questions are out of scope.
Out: 10:53
